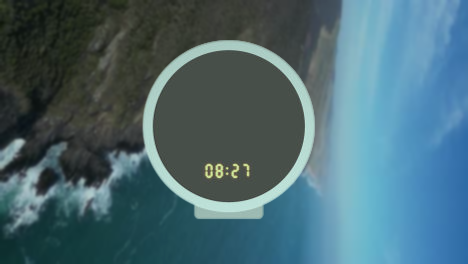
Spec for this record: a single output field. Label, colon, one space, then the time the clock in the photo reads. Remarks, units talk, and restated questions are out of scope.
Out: 8:27
